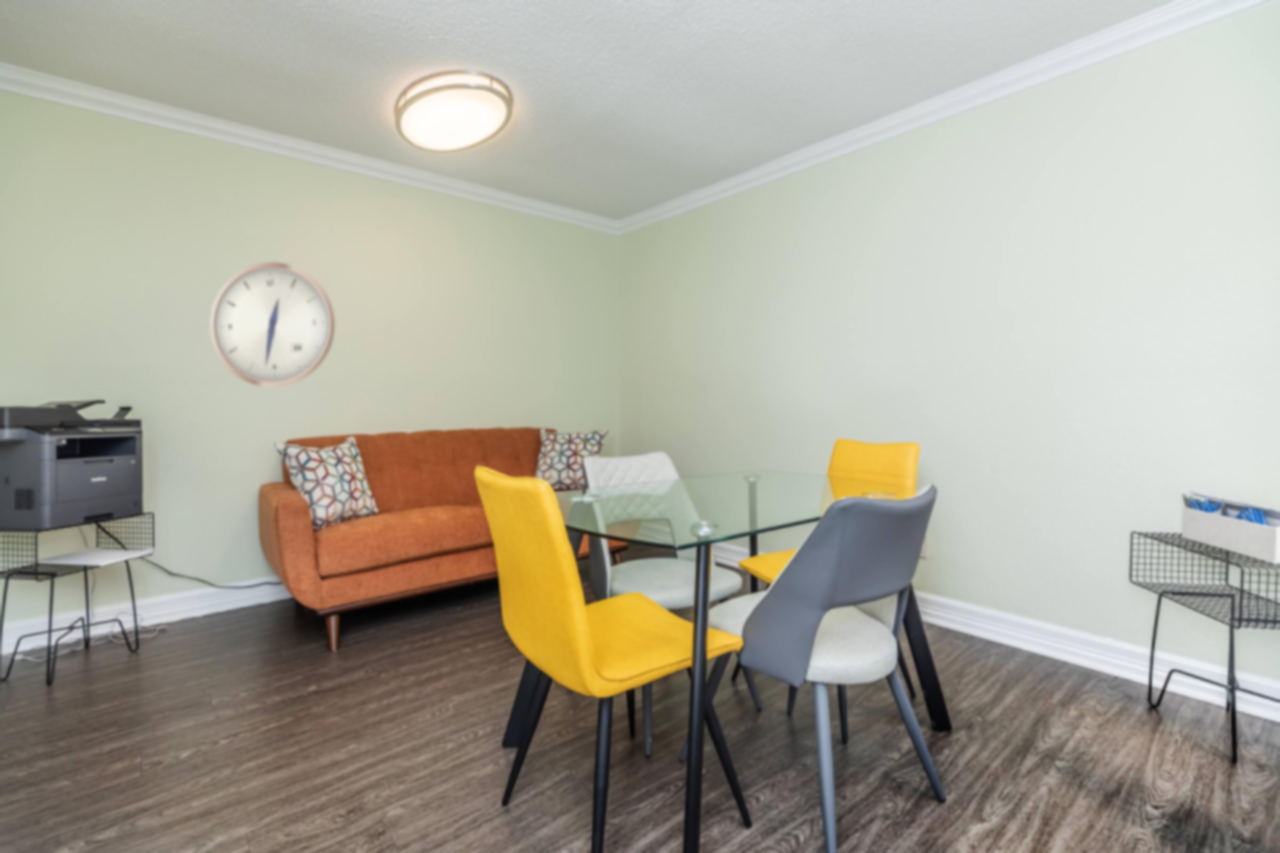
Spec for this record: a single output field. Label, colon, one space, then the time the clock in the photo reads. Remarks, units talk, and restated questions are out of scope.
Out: 12:32
